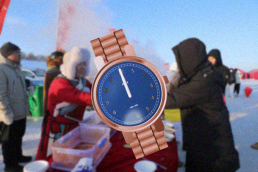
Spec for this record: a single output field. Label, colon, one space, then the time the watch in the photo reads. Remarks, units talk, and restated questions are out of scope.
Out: 12:00
